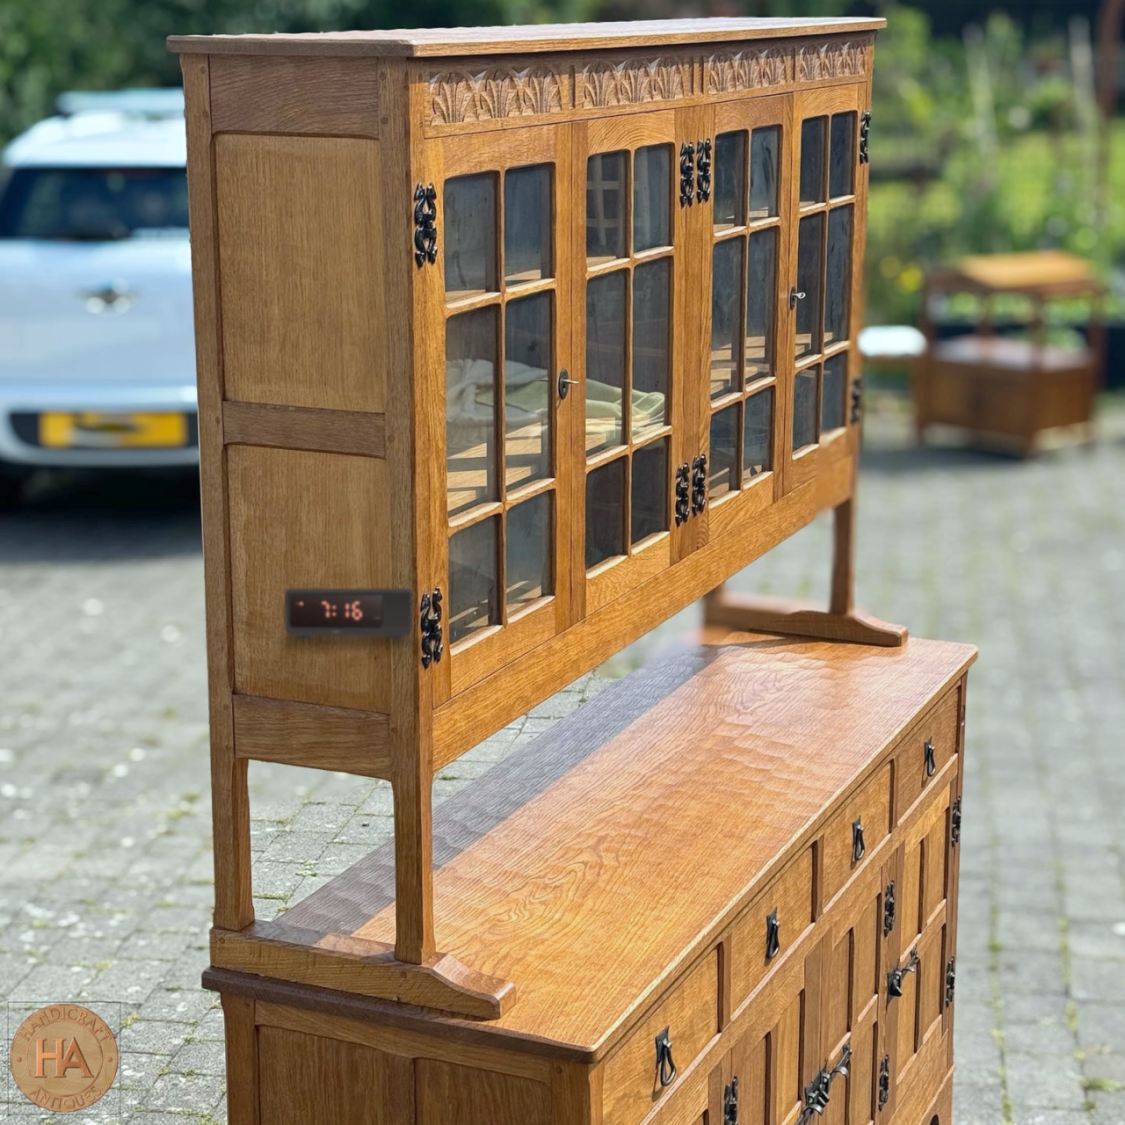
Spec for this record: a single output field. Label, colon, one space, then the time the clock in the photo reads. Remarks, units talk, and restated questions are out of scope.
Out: 7:16
